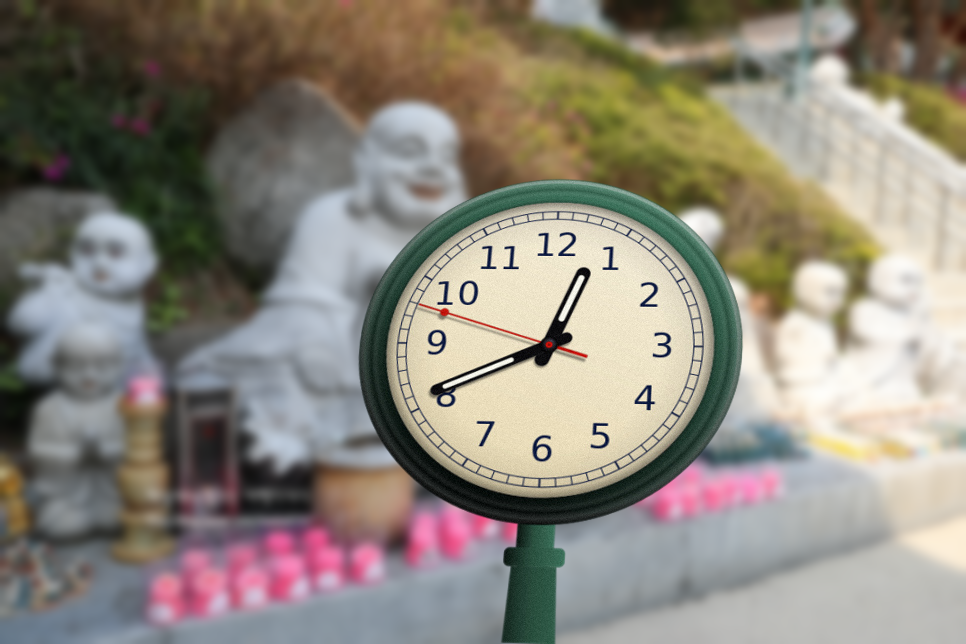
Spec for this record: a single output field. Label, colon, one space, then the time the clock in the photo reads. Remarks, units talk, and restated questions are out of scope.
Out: 12:40:48
